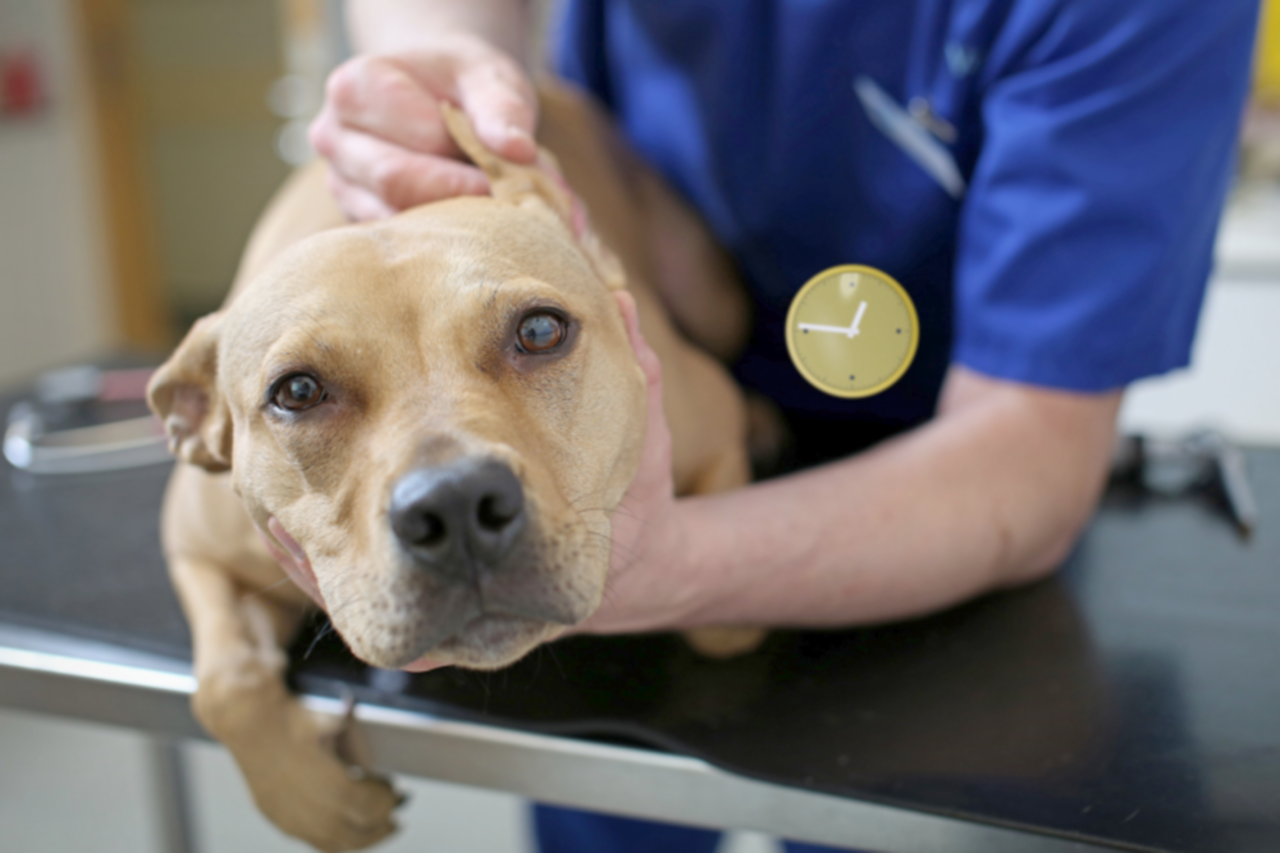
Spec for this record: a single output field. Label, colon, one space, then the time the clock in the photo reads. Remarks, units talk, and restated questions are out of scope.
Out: 12:46
